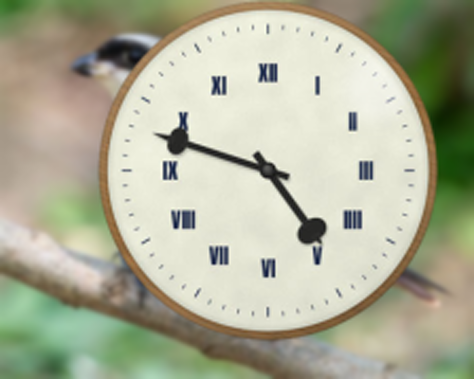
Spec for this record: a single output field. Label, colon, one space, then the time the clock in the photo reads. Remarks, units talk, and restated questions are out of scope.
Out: 4:48
